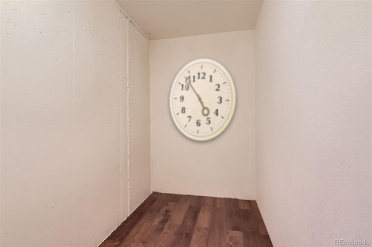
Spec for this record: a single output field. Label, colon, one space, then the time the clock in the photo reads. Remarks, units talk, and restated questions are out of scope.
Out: 4:53
